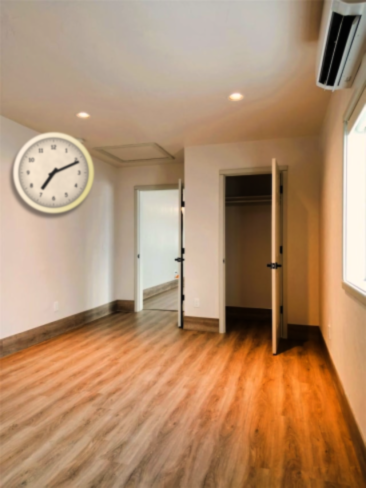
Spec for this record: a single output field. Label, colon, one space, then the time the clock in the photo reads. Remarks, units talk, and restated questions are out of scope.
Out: 7:11
